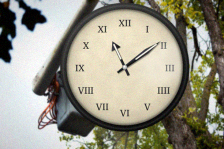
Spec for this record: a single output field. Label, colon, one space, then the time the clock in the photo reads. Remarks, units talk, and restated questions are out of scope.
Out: 11:09
